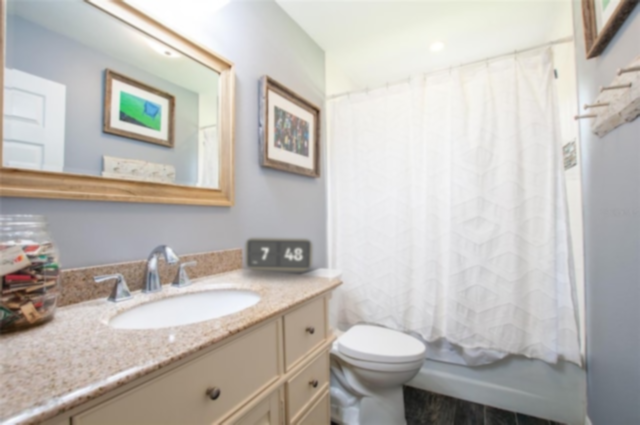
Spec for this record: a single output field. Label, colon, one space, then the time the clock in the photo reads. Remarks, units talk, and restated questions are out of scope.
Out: 7:48
